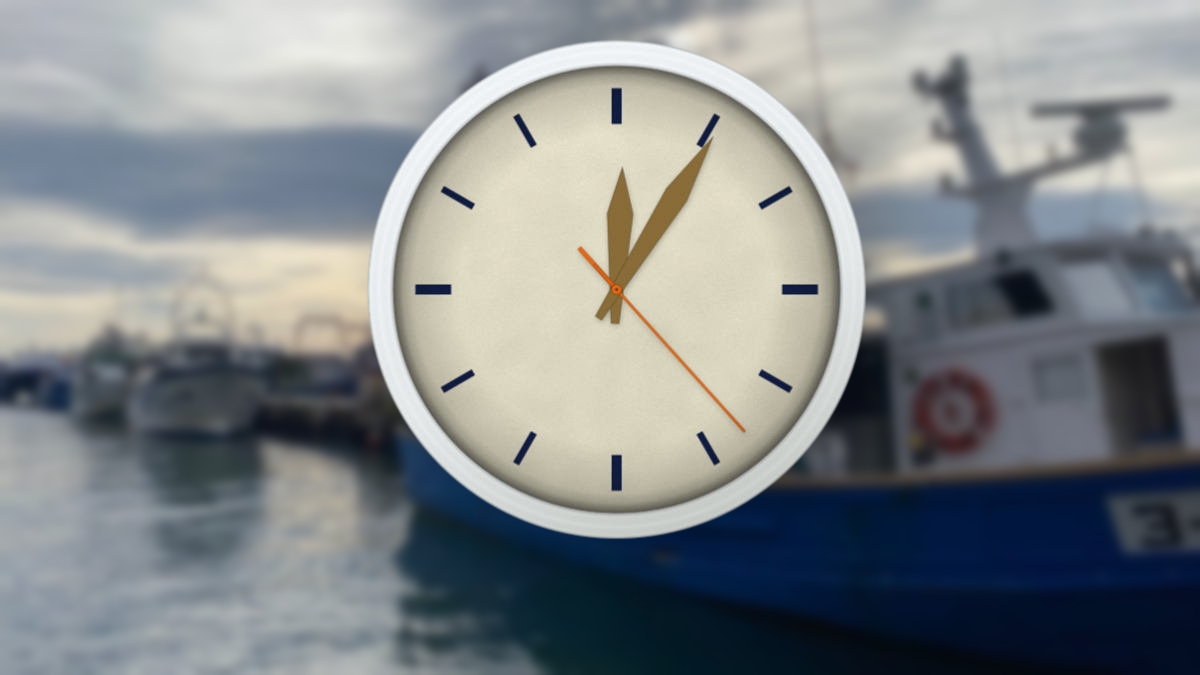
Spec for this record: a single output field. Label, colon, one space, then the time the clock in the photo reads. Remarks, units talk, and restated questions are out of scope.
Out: 12:05:23
